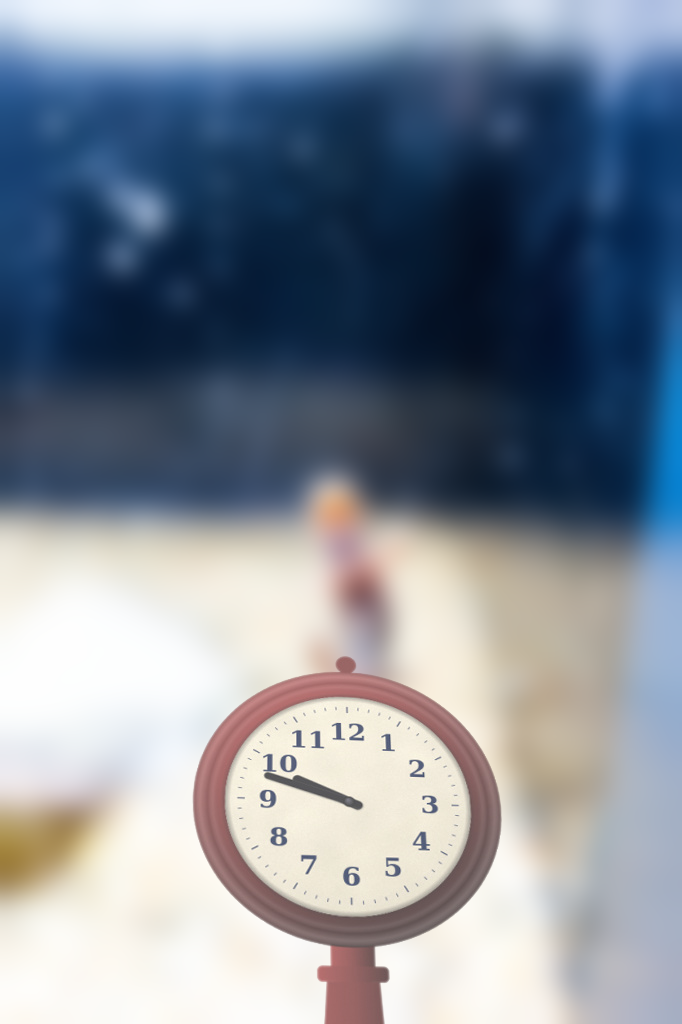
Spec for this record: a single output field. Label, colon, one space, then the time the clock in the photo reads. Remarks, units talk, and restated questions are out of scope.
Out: 9:48
